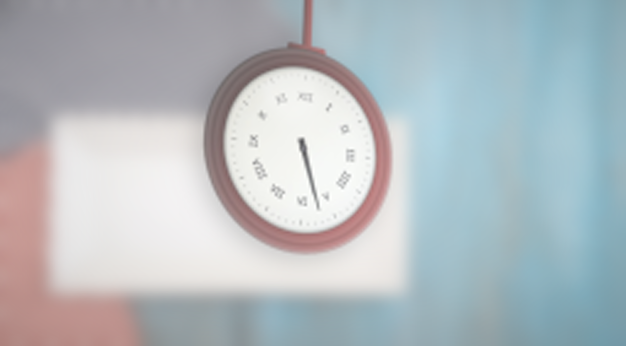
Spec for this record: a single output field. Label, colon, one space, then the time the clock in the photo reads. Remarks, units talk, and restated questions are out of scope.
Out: 5:27
